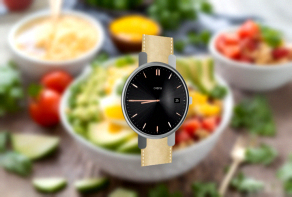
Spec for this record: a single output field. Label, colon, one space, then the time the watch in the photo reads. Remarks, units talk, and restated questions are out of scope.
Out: 8:45
